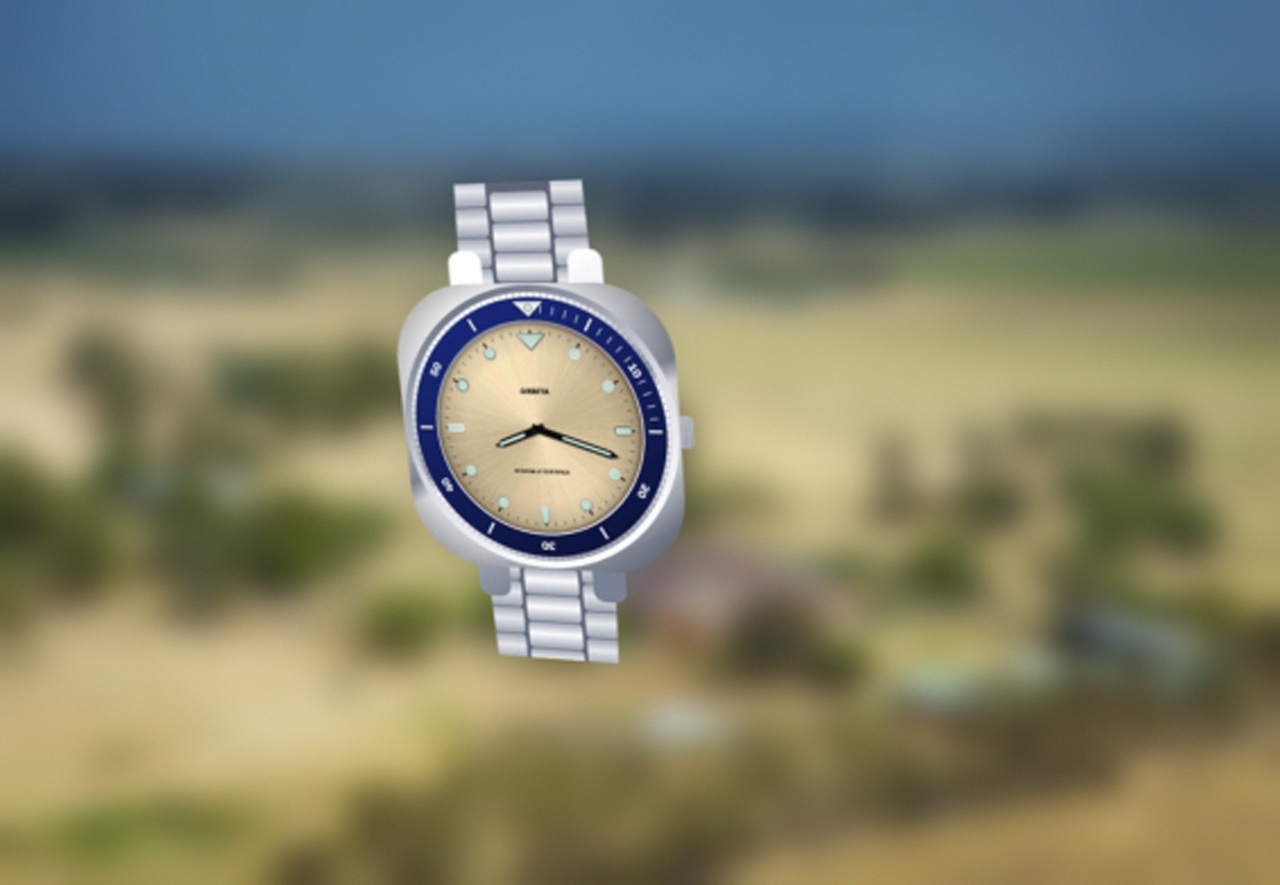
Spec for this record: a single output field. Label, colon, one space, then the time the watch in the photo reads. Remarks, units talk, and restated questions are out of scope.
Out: 8:18
